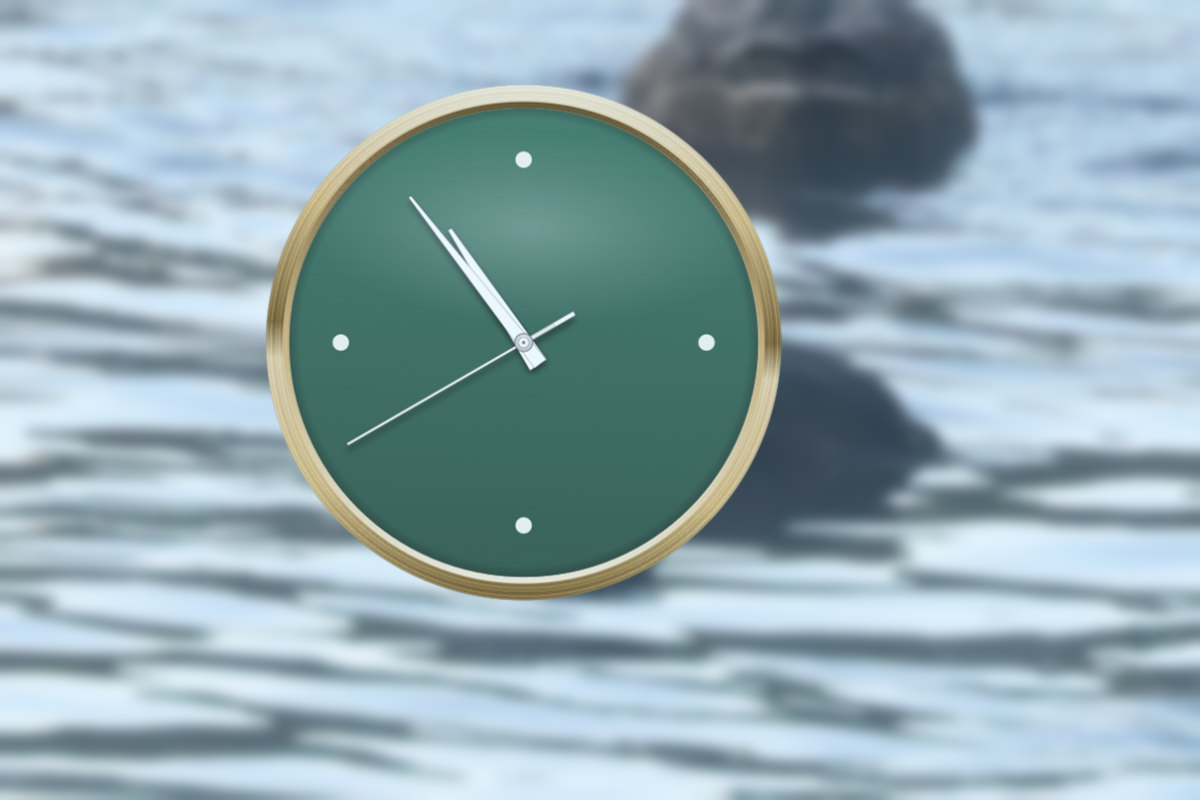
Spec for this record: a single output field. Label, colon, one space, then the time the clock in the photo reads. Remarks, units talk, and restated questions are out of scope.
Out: 10:53:40
